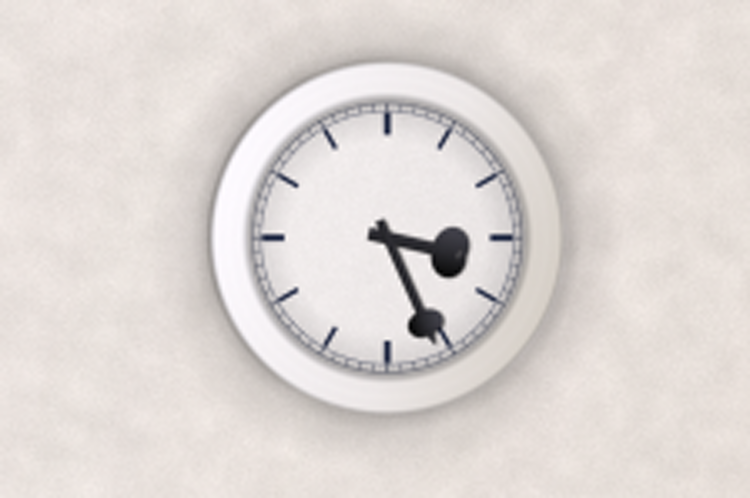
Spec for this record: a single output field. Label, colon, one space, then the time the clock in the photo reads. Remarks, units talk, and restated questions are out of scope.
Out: 3:26
